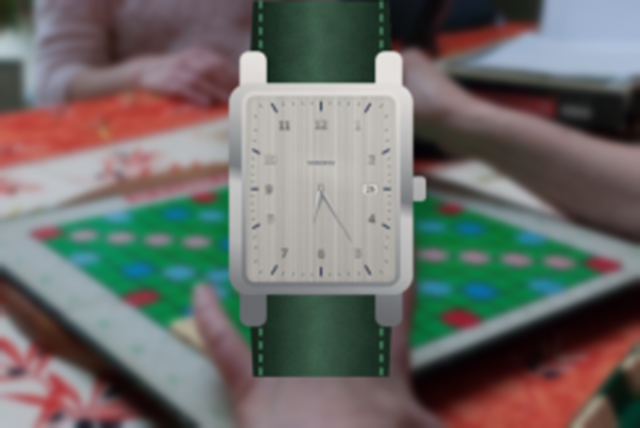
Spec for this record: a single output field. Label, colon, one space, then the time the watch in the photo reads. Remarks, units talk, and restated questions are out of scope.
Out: 6:25
